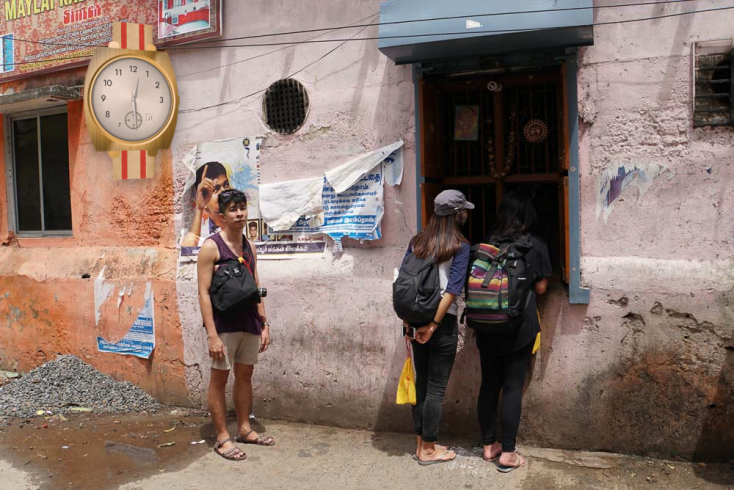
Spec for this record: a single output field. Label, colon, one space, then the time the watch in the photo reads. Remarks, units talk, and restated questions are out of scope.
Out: 12:29
